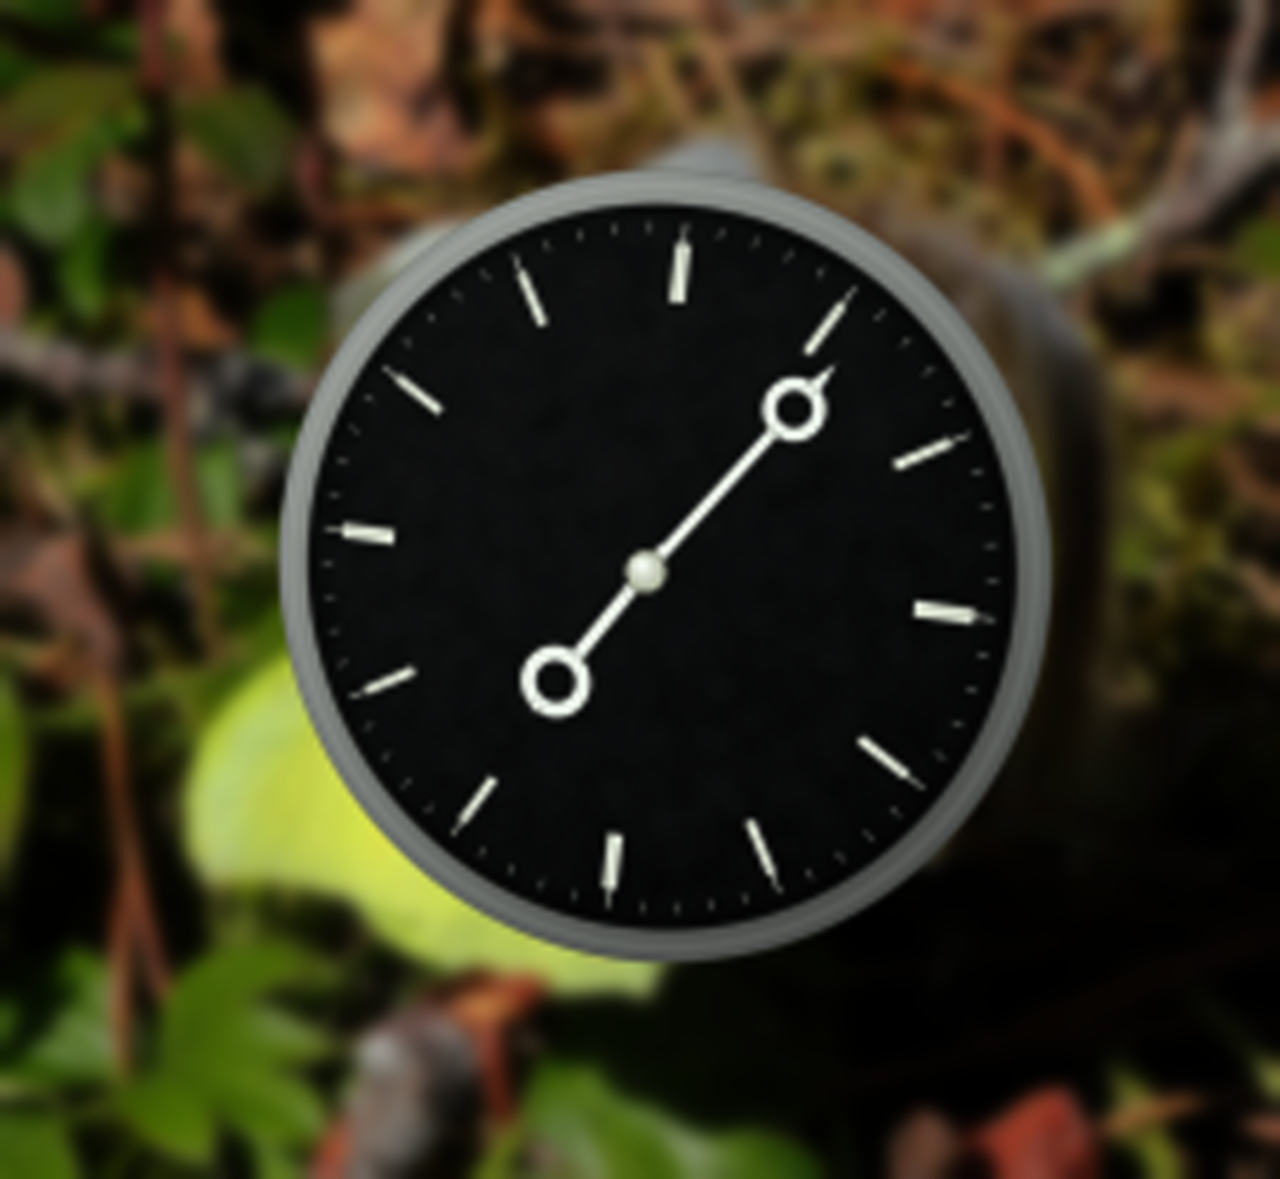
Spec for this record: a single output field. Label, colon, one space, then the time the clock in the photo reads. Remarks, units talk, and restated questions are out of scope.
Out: 7:06
